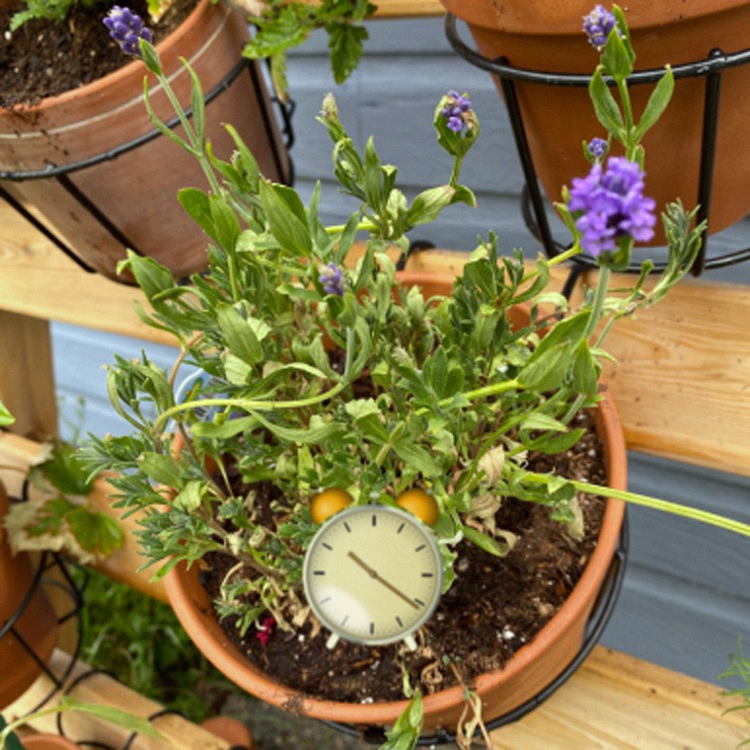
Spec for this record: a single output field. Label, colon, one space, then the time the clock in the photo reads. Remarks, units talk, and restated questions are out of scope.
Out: 10:21
